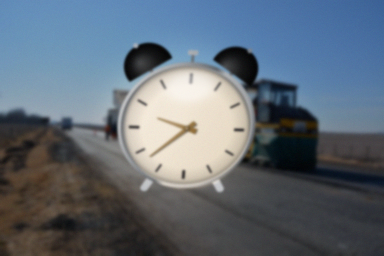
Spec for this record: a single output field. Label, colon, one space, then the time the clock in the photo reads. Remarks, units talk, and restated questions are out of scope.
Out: 9:38
